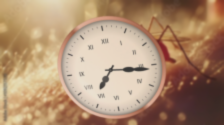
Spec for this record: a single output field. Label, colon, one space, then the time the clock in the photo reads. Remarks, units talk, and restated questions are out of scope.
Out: 7:16
